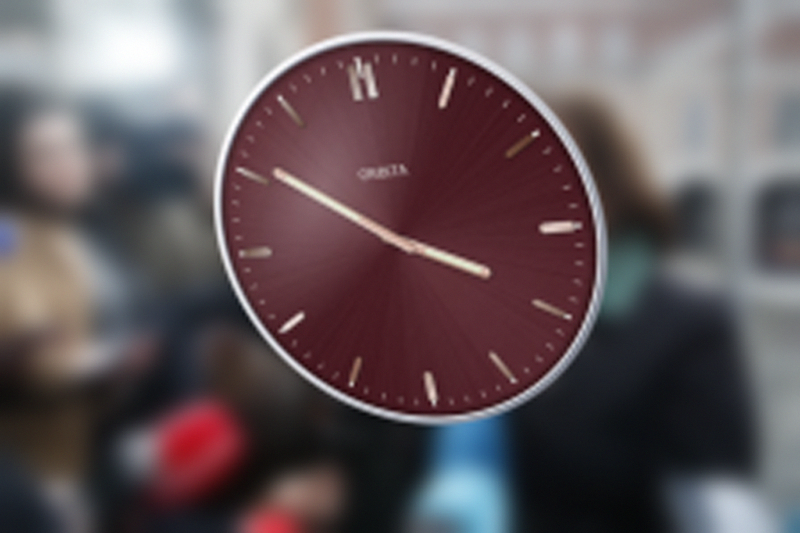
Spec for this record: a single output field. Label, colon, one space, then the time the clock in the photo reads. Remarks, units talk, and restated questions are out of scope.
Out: 3:51
